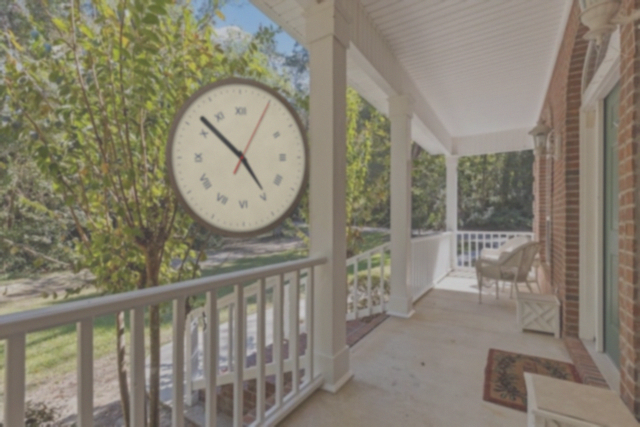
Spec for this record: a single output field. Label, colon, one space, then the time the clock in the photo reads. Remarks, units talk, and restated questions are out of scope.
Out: 4:52:05
